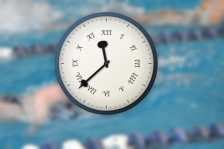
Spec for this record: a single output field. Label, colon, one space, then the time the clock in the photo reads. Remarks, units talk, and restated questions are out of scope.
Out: 11:38
